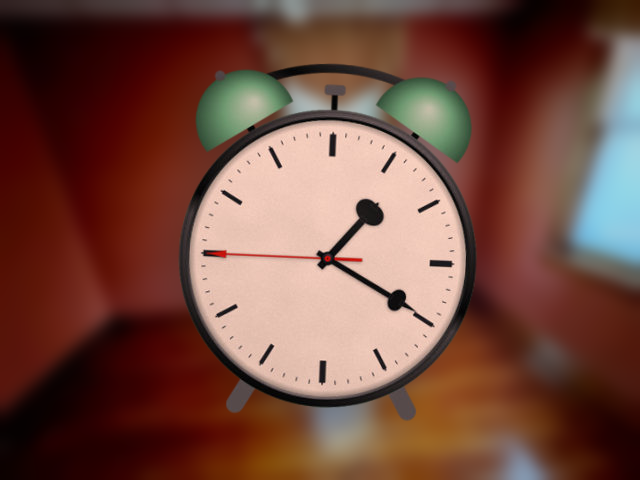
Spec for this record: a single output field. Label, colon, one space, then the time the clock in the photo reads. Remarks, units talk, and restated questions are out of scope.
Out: 1:19:45
